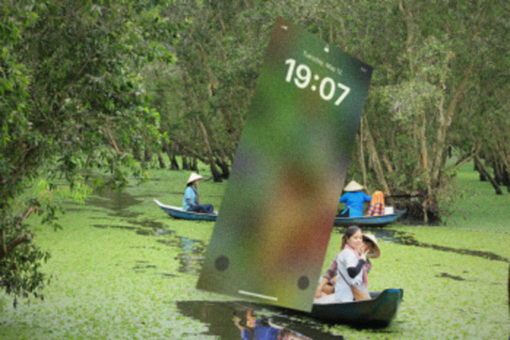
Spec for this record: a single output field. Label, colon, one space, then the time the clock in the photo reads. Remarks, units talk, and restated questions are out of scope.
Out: 19:07
